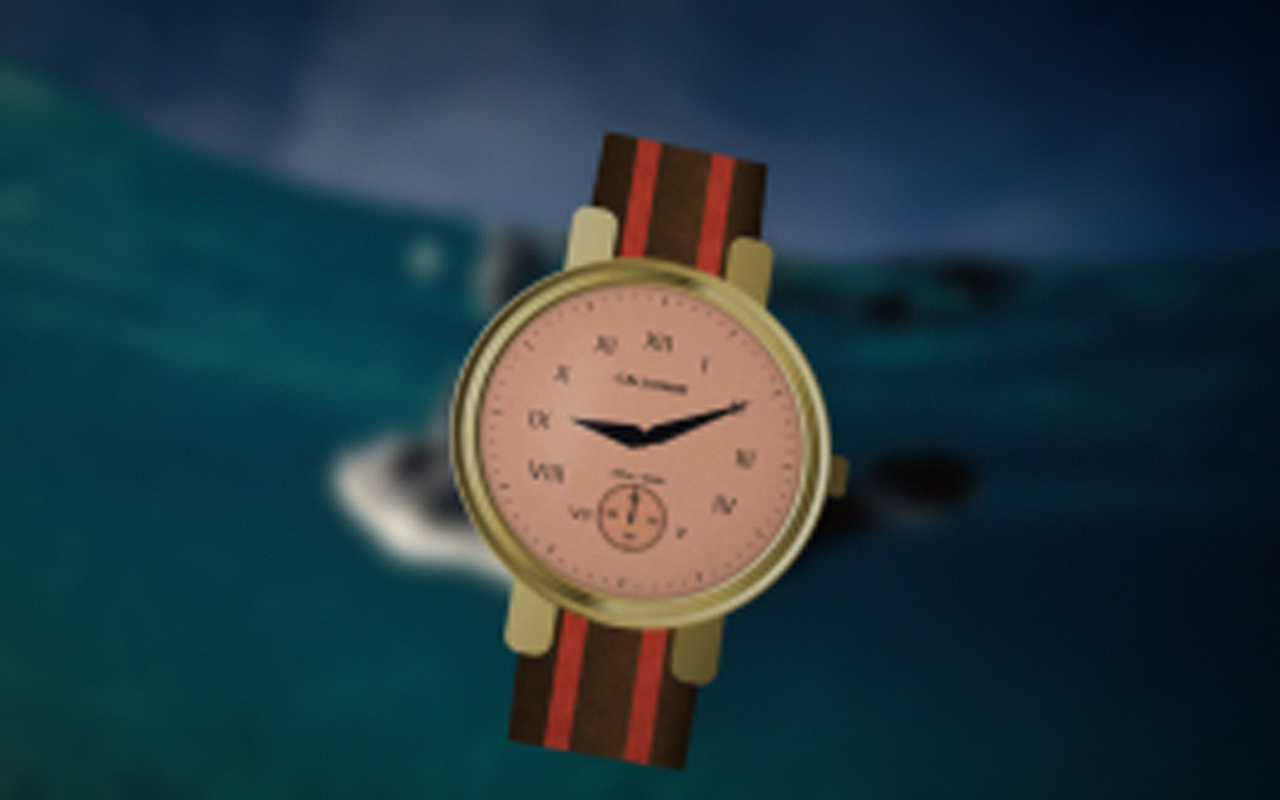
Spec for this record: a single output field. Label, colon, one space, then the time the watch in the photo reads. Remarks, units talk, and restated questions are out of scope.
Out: 9:10
